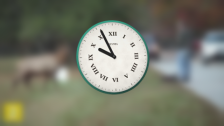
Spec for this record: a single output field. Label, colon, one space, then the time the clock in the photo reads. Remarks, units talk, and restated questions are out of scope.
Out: 9:56
